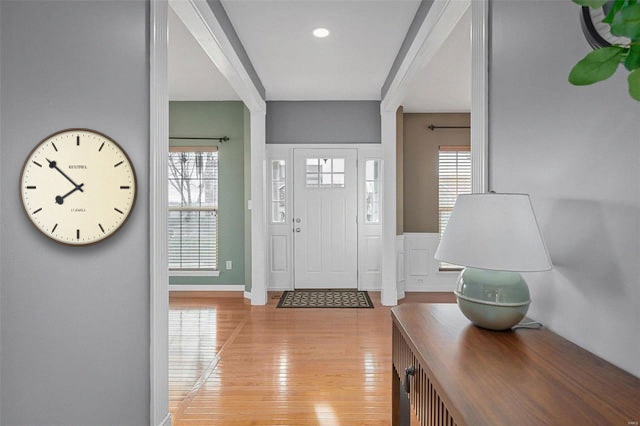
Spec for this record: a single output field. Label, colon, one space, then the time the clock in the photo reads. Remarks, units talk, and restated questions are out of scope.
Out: 7:52
